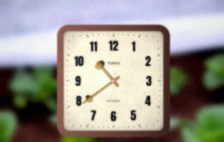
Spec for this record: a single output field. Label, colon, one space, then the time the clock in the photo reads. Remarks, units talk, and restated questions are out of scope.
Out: 10:39
